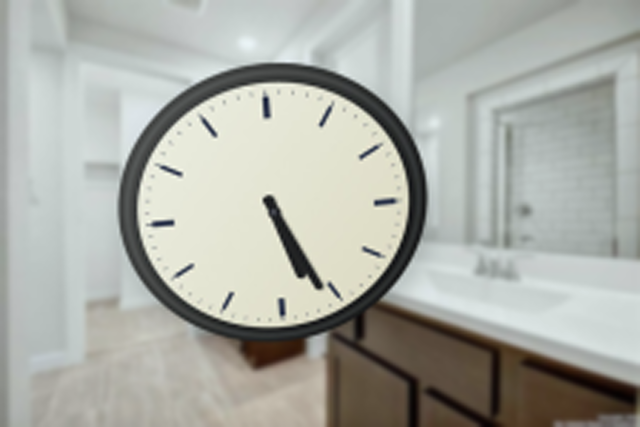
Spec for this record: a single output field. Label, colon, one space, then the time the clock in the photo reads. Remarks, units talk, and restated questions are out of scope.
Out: 5:26
